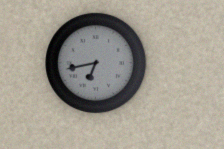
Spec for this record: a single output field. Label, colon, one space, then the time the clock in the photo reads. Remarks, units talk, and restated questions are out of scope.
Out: 6:43
